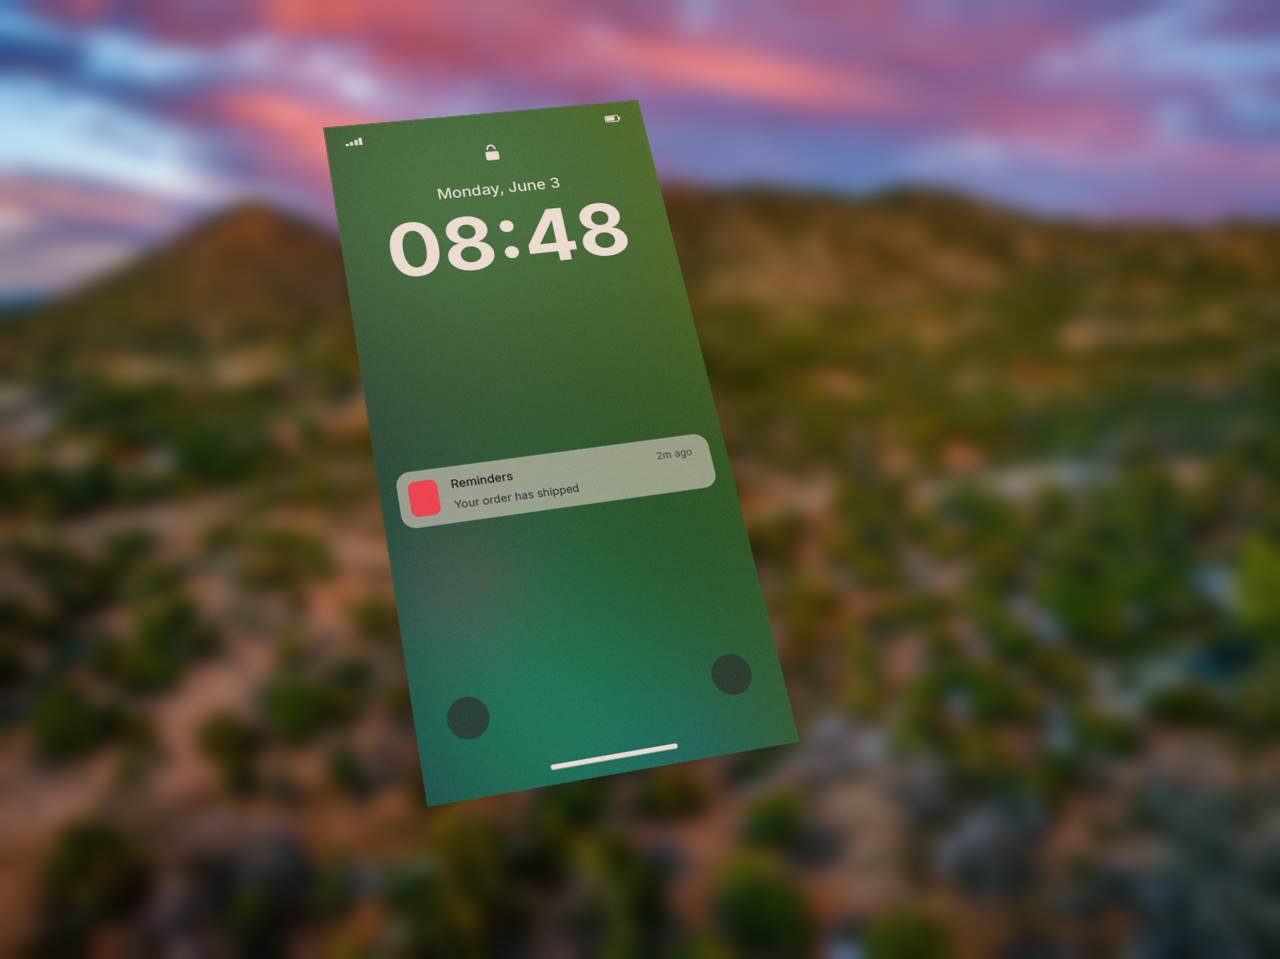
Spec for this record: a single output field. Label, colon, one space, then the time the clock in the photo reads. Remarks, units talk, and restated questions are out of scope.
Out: 8:48
